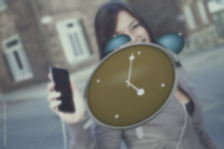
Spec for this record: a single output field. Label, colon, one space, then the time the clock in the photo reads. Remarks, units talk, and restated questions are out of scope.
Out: 3:58
